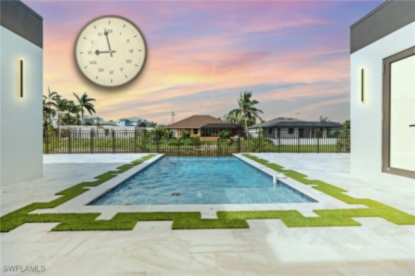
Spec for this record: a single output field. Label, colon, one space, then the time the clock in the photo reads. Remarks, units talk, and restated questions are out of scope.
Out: 8:58
